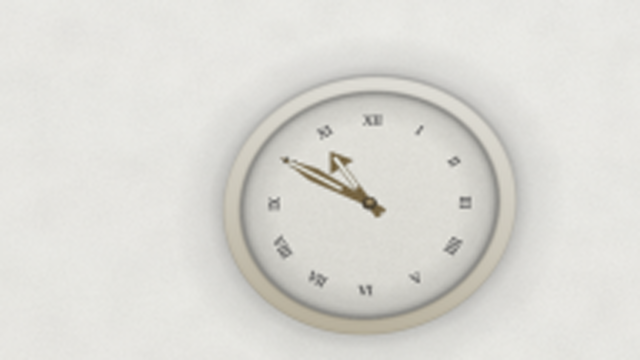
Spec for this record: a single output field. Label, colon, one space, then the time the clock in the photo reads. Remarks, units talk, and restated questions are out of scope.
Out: 10:50
